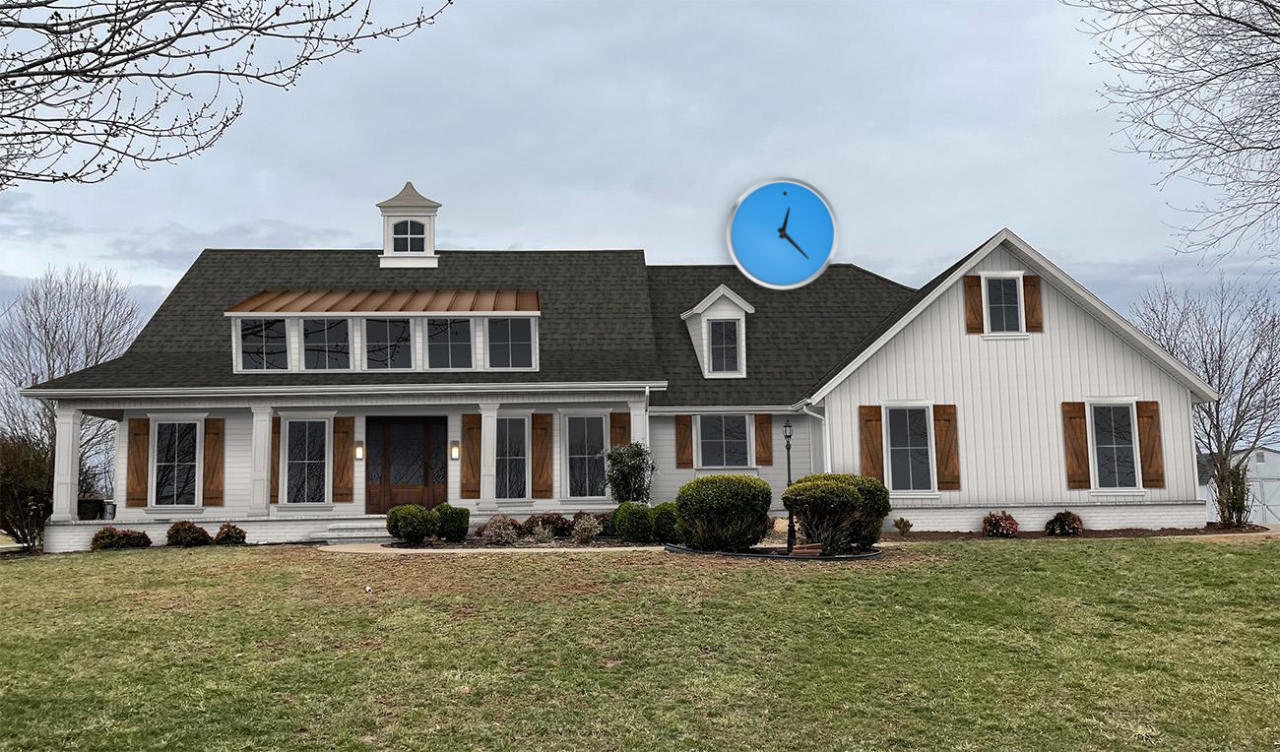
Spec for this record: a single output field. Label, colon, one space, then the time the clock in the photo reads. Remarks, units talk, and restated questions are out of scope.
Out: 12:22
